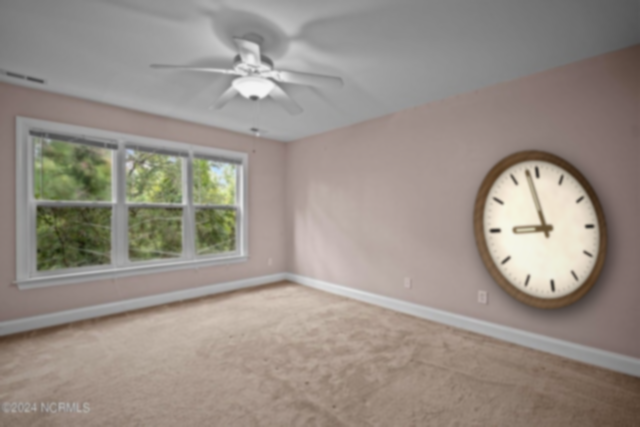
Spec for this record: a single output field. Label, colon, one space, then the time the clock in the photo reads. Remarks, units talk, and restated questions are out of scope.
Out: 8:58
